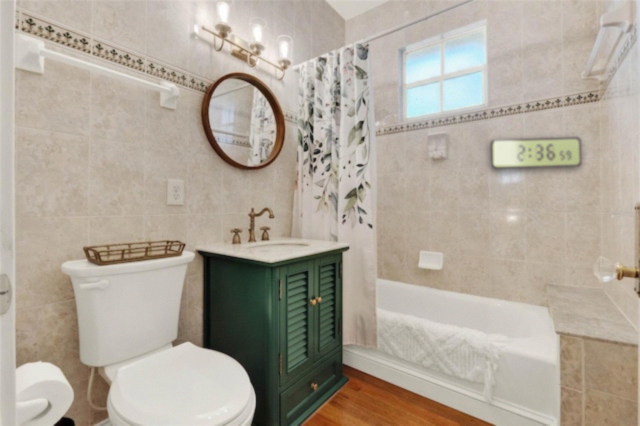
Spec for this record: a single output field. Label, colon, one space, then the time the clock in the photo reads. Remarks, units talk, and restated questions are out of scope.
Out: 2:36
